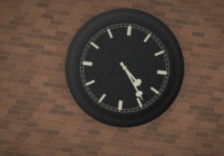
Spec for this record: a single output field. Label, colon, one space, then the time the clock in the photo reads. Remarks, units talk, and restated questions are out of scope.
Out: 4:24
